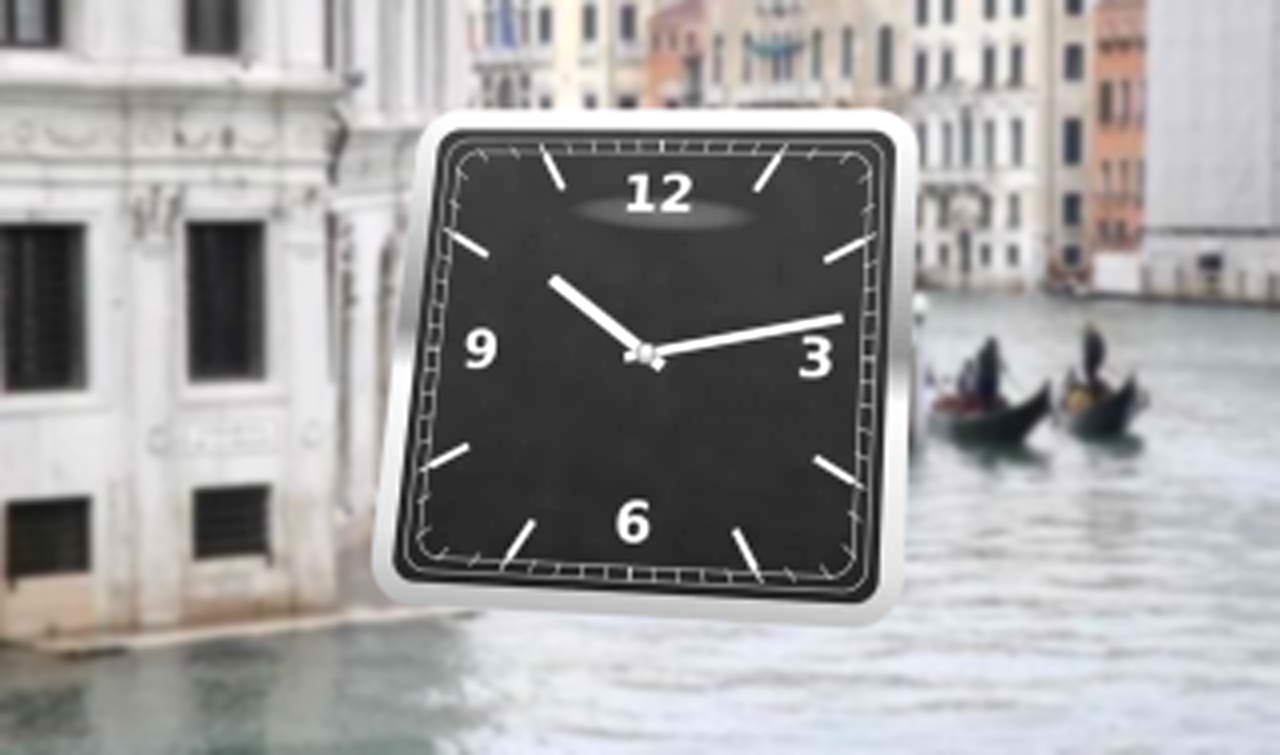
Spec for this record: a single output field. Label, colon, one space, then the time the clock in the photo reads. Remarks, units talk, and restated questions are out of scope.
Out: 10:13
